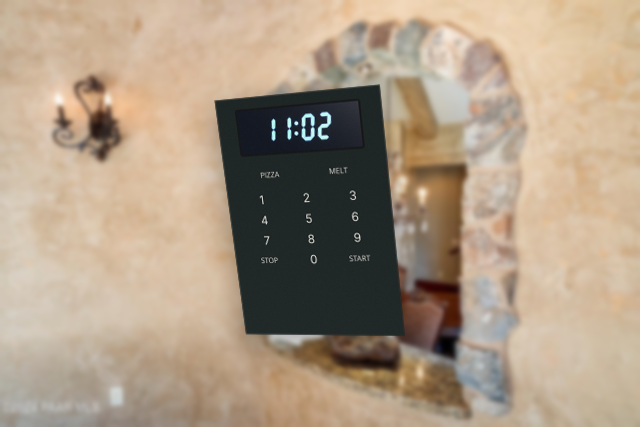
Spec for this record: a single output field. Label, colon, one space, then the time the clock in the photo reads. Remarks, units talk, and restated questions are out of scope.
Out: 11:02
